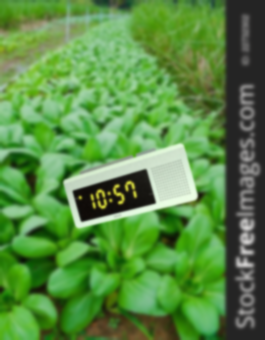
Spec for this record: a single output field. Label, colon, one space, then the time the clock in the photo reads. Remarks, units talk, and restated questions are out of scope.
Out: 10:57
